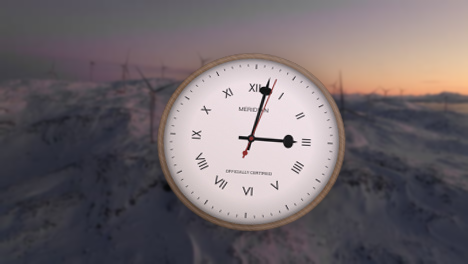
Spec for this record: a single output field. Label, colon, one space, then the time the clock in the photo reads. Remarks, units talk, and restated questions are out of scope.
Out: 3:02:03
